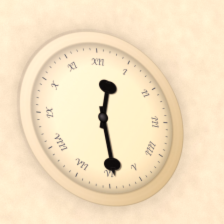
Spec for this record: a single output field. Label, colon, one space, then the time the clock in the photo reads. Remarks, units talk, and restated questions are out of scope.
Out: 12:29
